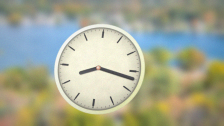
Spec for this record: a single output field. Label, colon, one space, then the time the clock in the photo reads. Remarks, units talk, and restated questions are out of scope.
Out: 8:17
